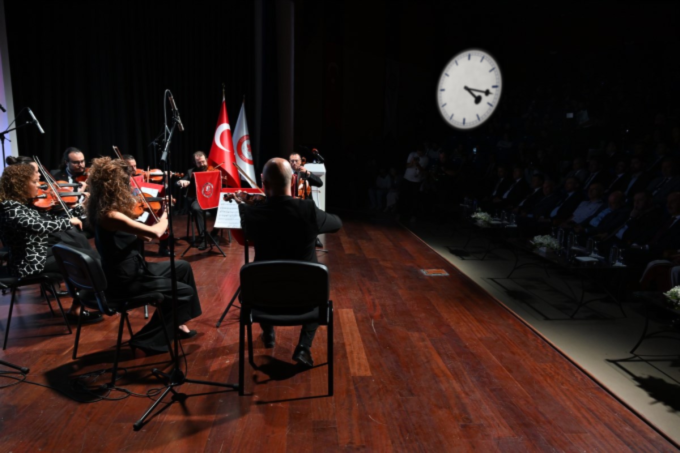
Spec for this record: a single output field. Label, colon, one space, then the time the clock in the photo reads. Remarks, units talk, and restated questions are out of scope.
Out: 4:17
